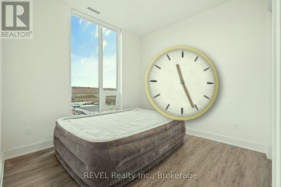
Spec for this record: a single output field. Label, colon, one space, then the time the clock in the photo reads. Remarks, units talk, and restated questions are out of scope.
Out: 11:26
